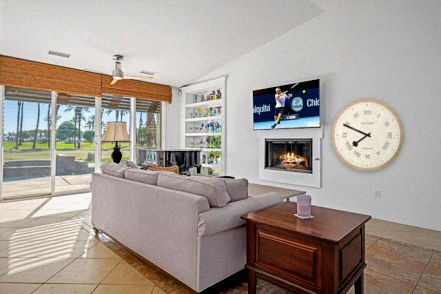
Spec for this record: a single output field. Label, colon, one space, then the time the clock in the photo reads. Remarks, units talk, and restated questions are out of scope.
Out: 7:49
